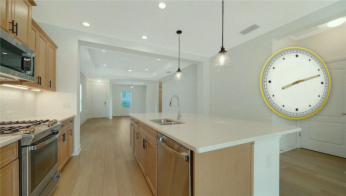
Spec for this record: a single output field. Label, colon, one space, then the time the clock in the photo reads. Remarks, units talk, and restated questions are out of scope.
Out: 8:12
